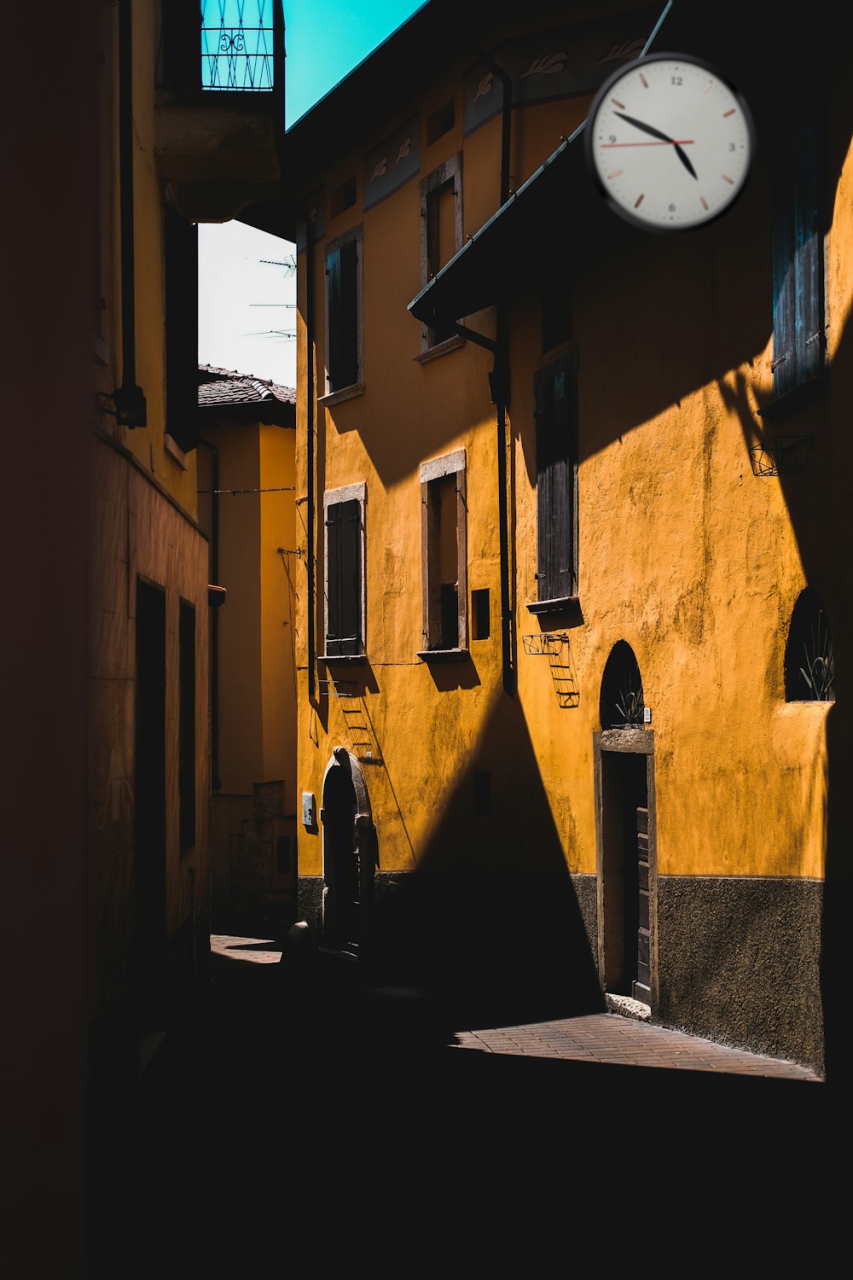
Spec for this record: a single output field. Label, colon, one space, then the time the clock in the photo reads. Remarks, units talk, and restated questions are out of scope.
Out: 4:48:44
